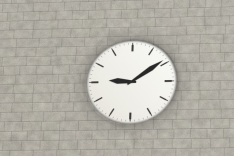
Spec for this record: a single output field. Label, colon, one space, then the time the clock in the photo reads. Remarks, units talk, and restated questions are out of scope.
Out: 9:09
